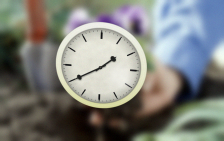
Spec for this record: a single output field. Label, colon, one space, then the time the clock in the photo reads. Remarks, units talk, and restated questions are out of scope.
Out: 1:40
